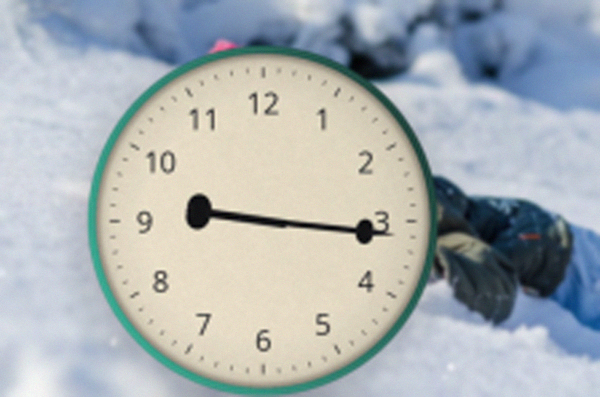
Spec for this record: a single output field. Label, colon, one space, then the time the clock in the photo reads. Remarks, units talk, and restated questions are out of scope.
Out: 9:16
